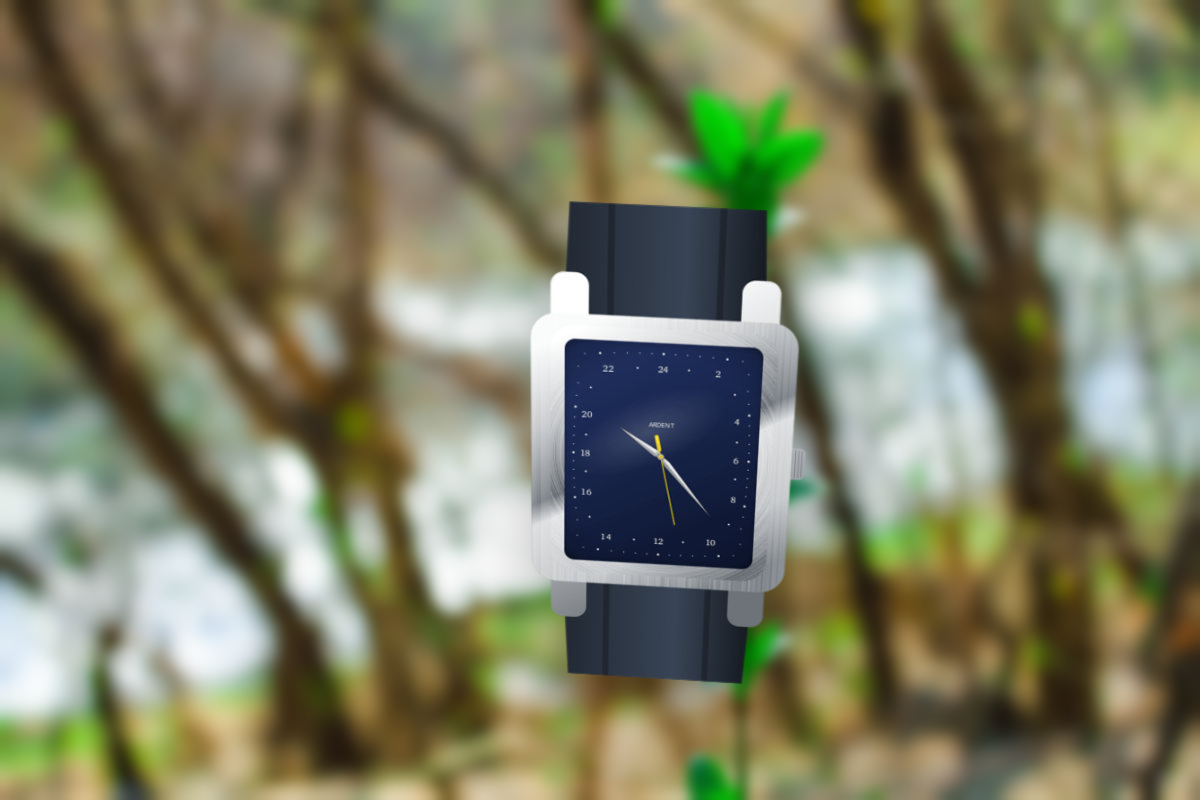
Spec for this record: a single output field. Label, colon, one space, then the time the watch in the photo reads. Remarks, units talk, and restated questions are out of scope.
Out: 20:23:28
